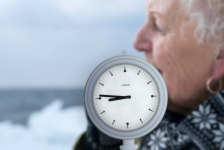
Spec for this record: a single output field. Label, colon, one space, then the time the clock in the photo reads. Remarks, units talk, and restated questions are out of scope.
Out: 8:46
